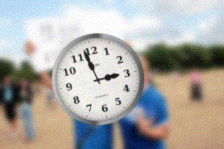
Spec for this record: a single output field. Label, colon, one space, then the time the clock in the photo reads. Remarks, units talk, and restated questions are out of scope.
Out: 2:58
